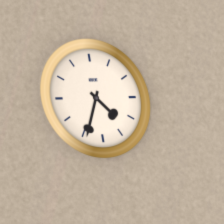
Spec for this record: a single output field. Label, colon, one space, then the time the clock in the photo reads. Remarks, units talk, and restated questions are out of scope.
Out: 4:34
